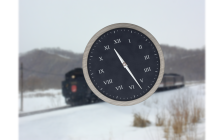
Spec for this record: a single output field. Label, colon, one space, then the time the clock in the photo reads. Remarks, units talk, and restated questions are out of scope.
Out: 11:27
